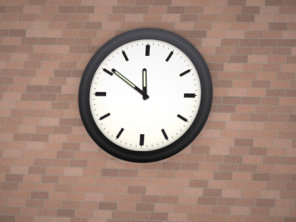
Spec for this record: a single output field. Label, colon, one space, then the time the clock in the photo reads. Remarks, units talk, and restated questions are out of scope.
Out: 11:51
